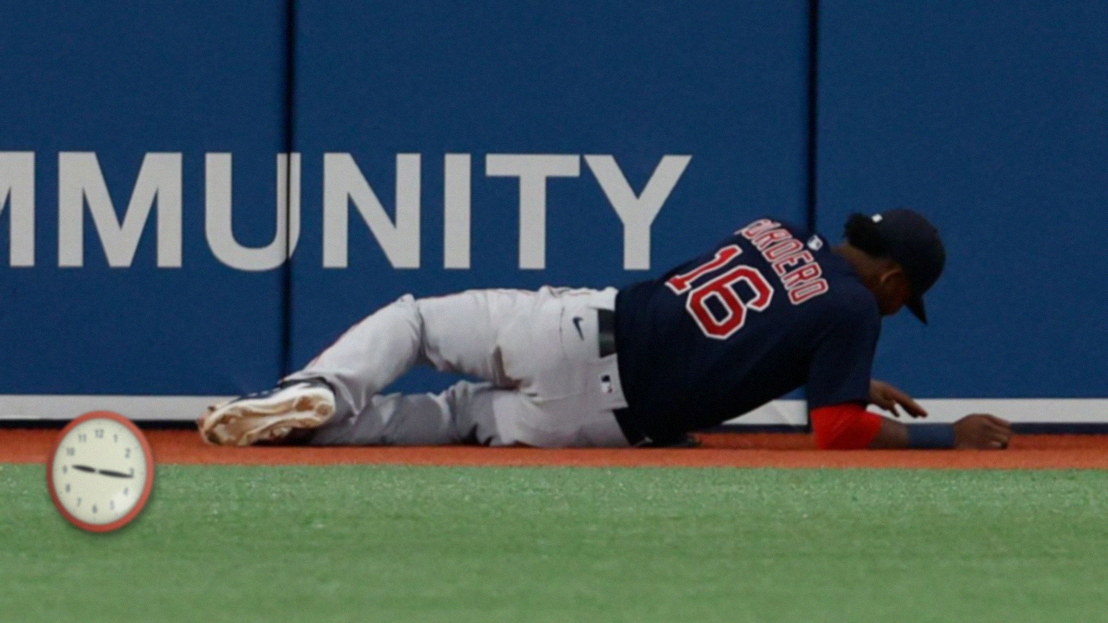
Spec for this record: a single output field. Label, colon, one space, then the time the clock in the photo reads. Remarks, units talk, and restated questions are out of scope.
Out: 9:16
